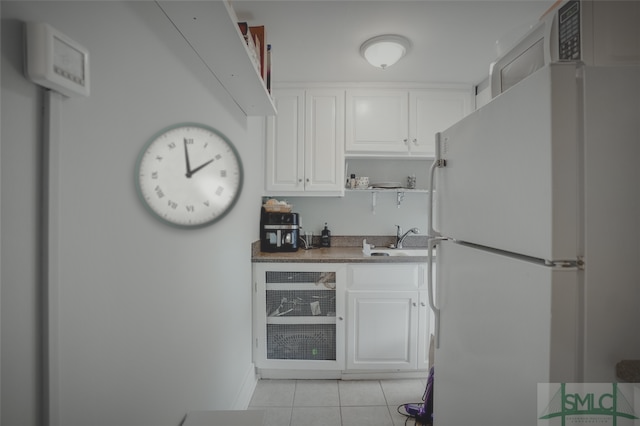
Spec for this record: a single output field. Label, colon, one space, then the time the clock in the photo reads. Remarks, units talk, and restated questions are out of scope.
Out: 1:59
